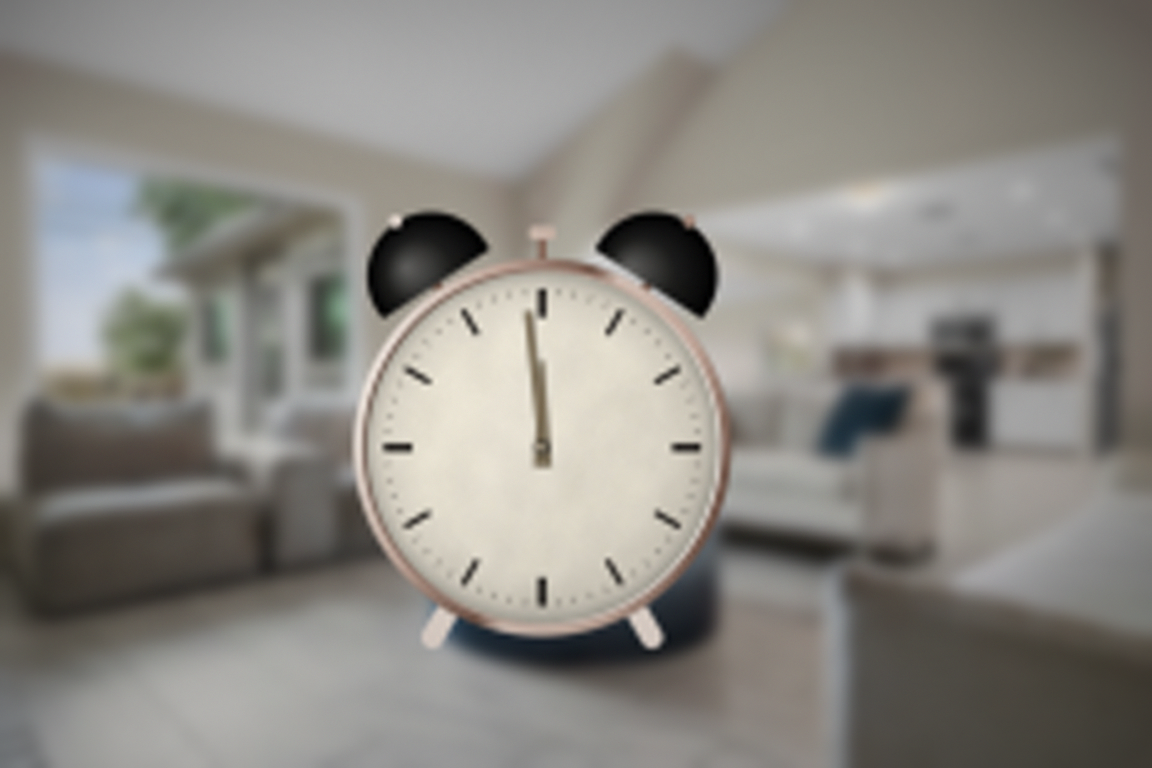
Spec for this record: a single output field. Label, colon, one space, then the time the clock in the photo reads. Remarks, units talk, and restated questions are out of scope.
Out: 11:59
